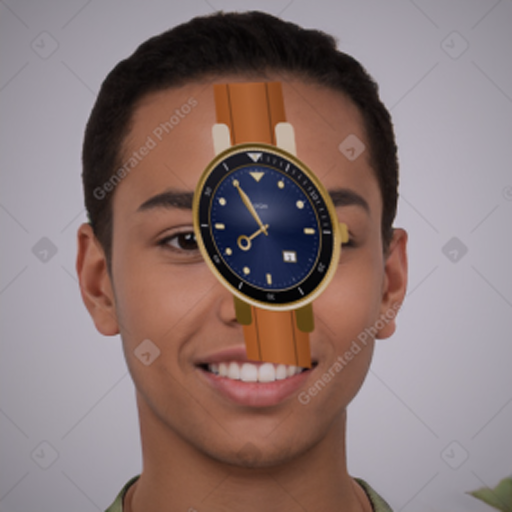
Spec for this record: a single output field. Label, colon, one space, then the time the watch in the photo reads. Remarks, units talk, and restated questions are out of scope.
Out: 7:55
